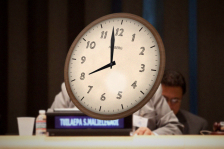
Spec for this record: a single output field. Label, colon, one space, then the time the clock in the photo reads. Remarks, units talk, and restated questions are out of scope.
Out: 7:58
